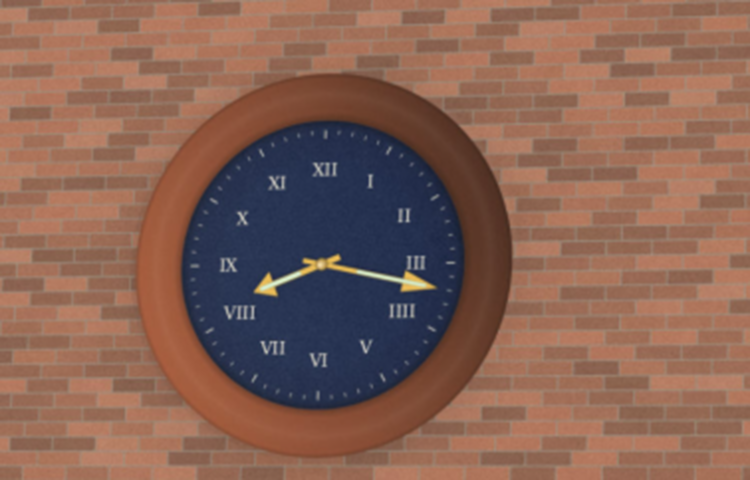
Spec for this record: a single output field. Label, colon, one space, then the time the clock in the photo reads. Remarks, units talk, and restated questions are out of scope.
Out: 8:17
